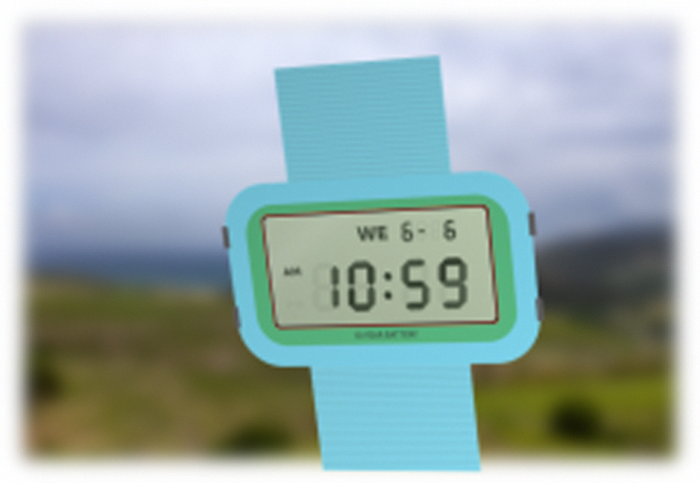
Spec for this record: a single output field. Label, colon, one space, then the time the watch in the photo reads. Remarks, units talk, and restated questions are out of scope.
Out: 10:59
